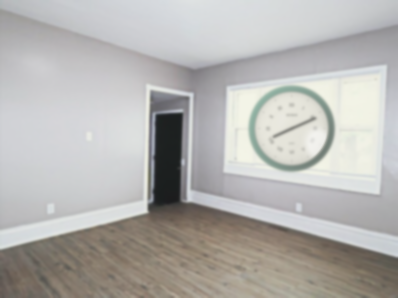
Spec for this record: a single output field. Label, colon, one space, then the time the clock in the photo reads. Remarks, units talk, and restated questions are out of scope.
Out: 8:11
